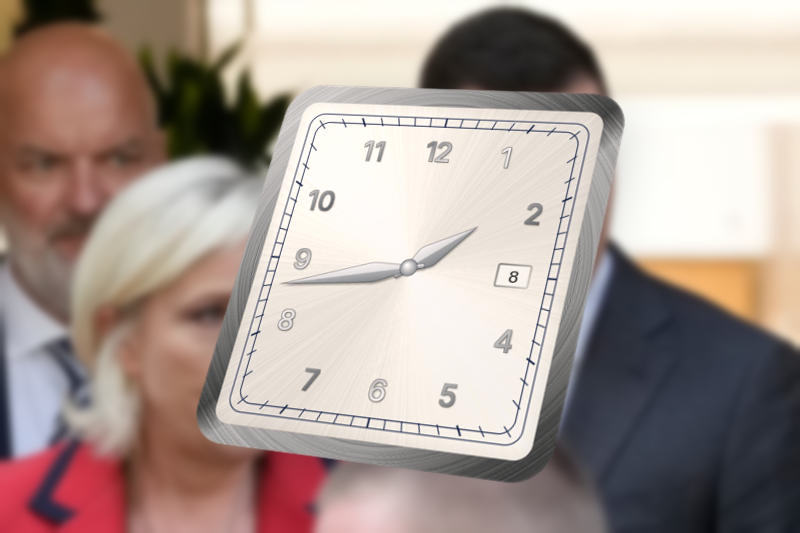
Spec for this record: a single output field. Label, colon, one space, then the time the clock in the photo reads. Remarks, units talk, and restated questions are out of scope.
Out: 1:43
